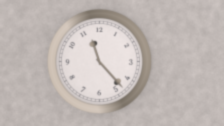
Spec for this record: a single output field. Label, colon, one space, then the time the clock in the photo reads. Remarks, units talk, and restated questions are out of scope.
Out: 11:23
